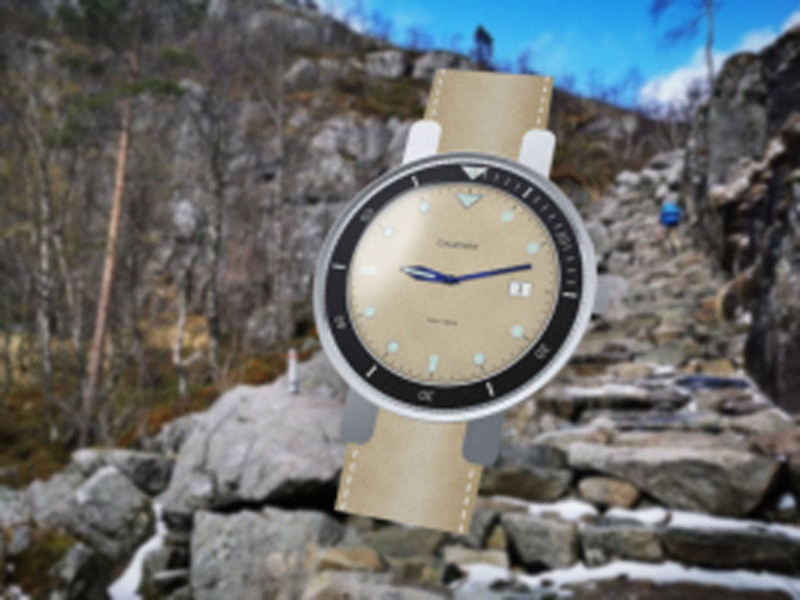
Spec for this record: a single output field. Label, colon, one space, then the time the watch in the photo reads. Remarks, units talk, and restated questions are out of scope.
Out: 9:12
